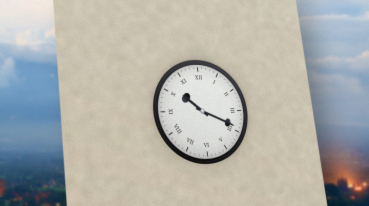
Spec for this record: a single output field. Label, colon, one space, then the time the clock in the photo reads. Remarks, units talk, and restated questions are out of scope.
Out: 10:19
